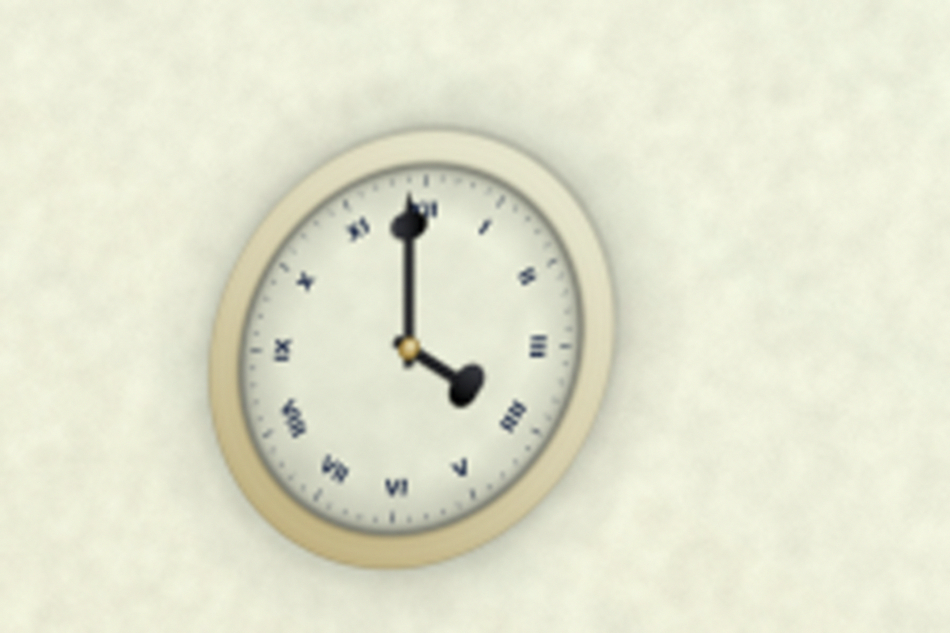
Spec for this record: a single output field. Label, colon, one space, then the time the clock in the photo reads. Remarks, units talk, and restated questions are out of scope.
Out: 3:59
